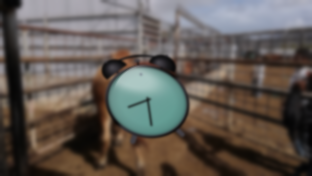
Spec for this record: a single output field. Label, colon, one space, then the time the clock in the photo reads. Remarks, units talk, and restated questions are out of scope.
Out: 8:31
